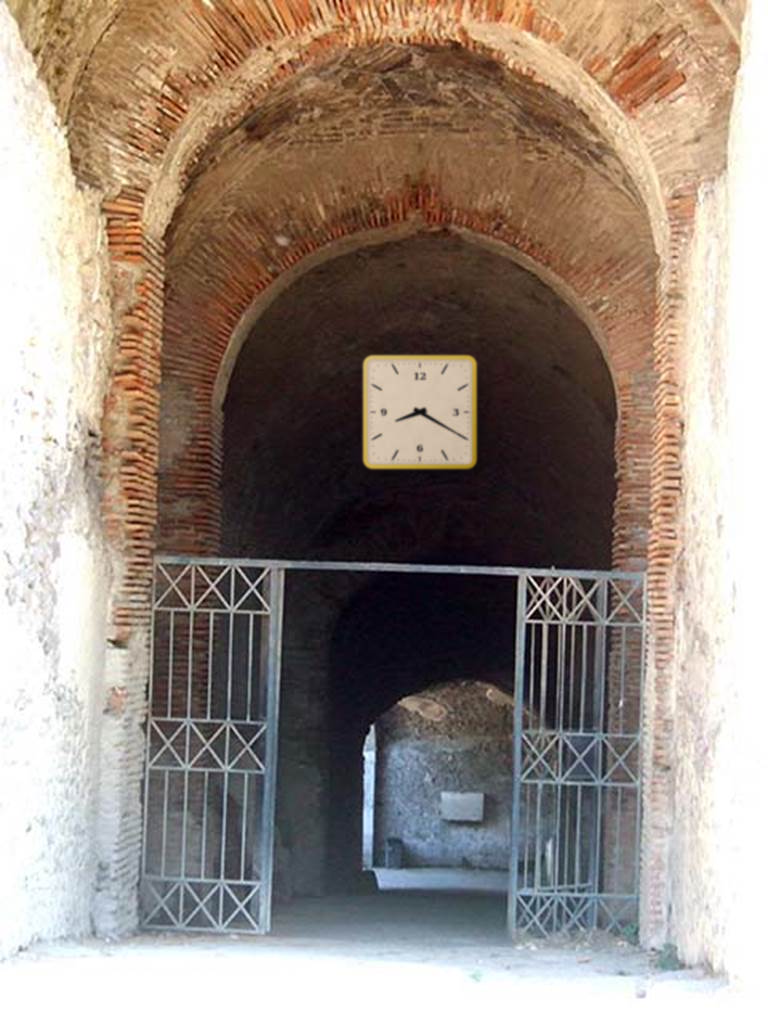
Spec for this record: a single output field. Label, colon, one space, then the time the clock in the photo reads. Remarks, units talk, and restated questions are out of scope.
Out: 8:20
